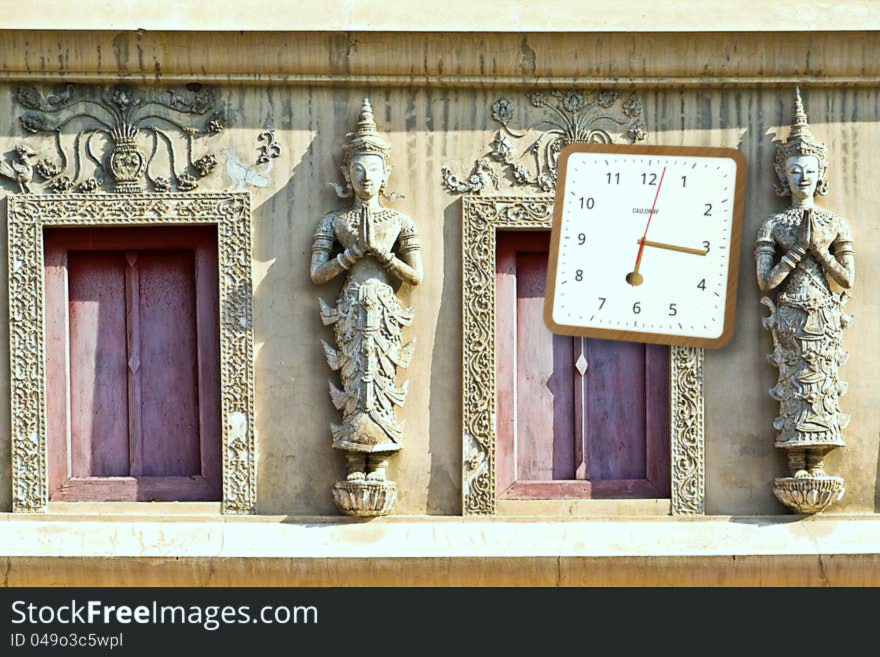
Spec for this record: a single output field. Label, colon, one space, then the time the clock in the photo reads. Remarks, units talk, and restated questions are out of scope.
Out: 6:16:02
